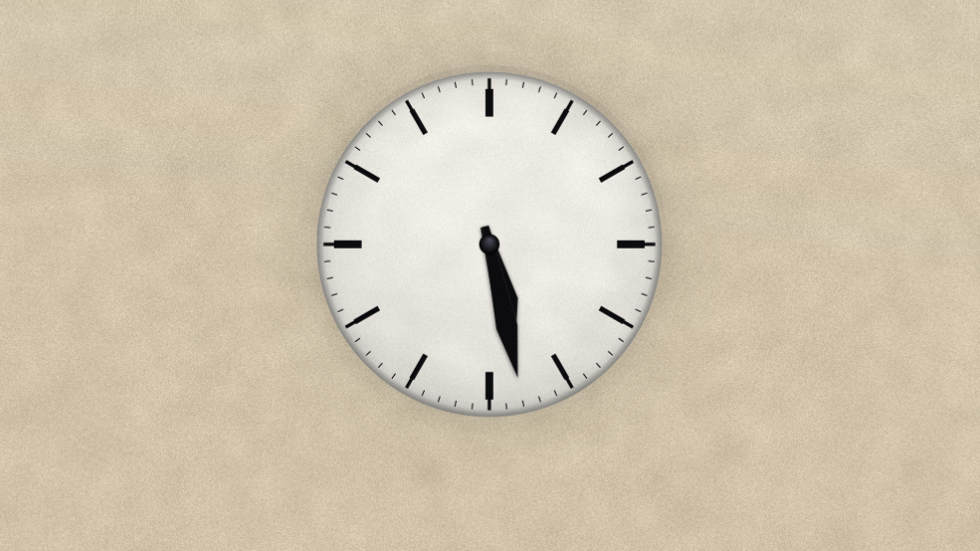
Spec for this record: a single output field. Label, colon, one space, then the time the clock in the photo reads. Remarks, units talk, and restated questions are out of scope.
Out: 5:28
